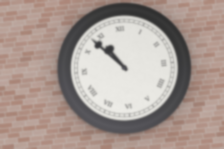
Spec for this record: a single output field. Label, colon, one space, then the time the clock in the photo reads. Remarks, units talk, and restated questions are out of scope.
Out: 10:53
